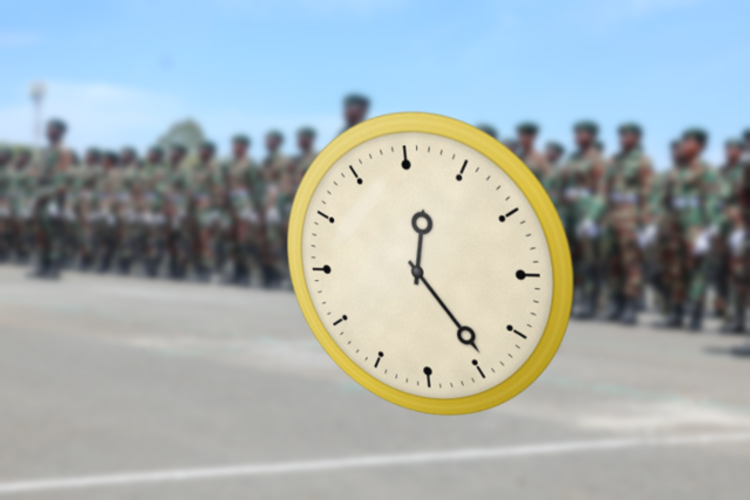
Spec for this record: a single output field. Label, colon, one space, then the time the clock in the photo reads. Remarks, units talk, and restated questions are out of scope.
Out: 12:24
